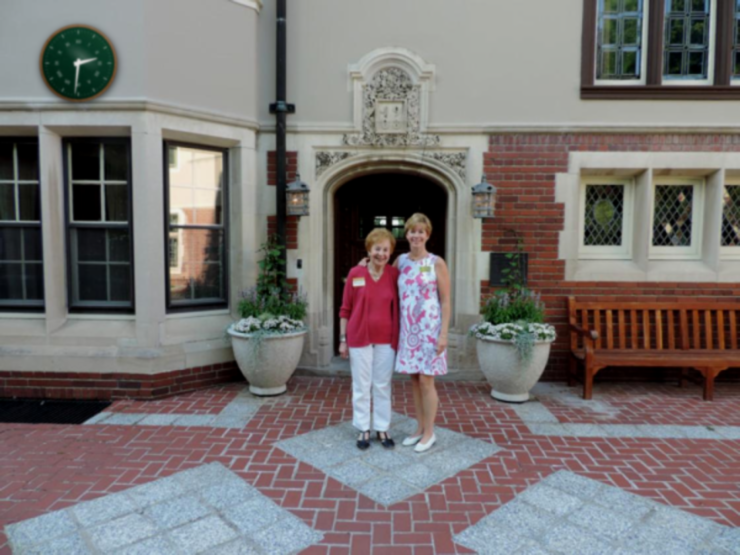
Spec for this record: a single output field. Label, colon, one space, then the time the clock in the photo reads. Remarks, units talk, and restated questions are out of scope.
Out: 2:31
